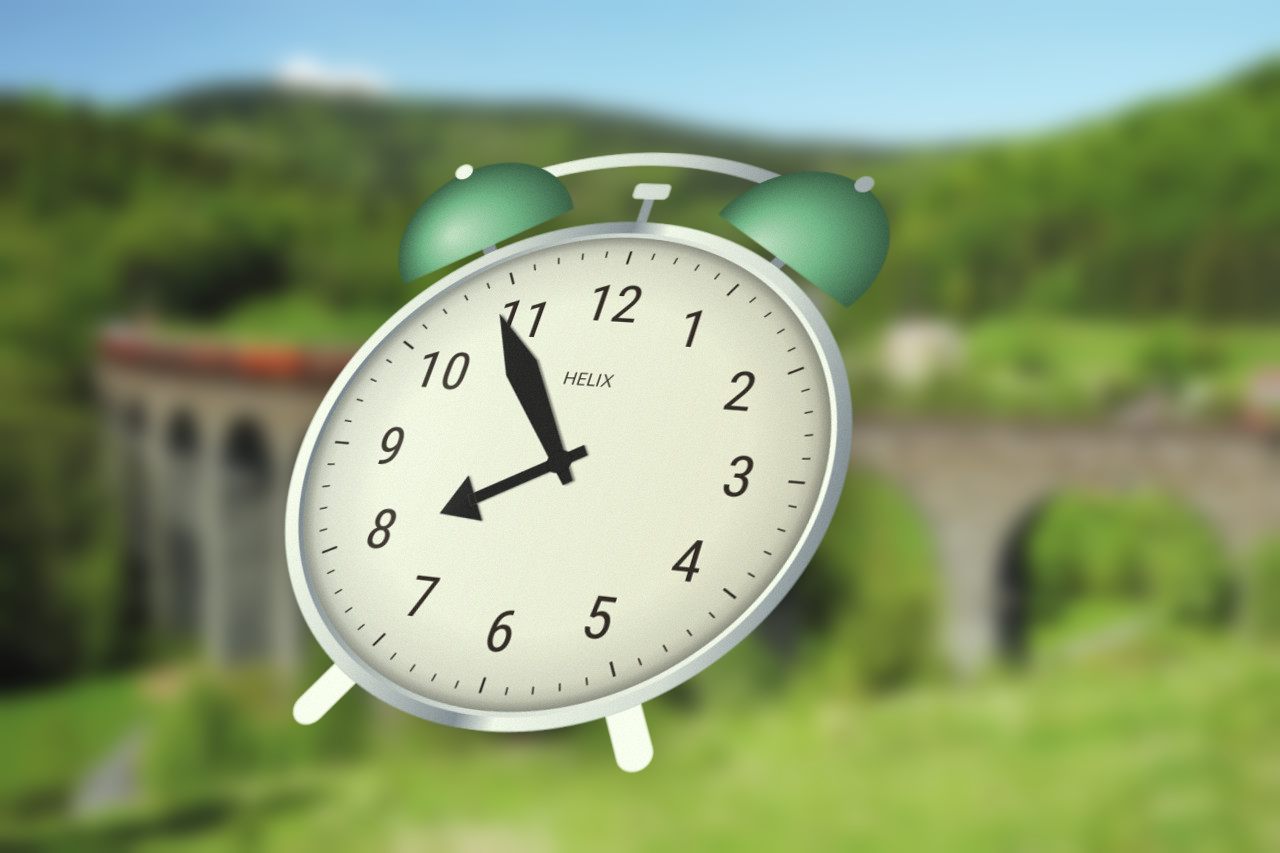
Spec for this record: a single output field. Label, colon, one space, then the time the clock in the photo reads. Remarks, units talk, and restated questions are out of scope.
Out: 7:54
